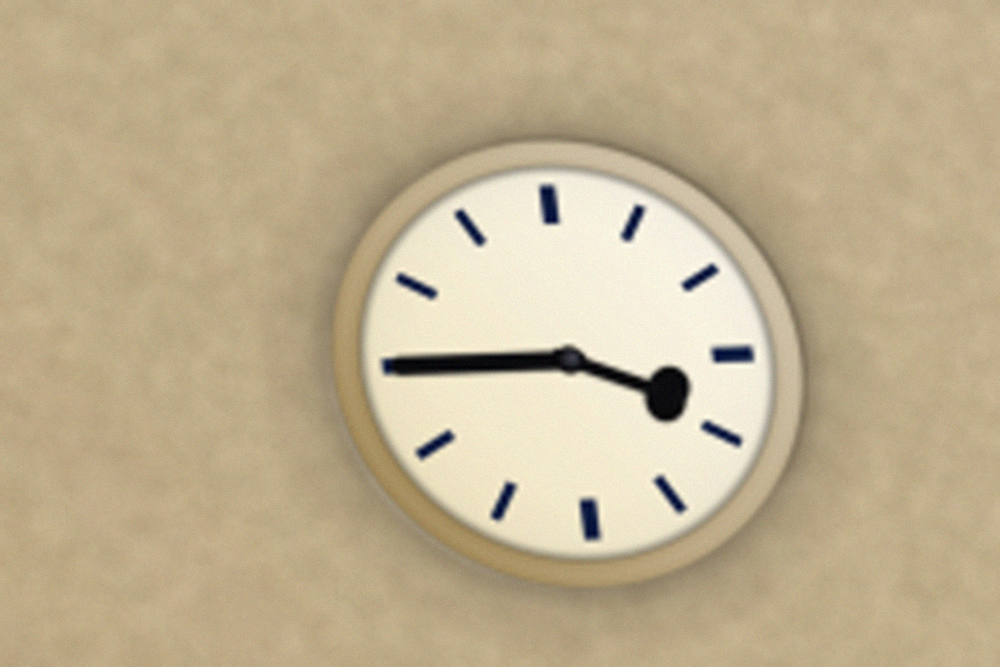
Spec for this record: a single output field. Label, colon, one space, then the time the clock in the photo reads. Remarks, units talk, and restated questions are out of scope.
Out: 3:45
